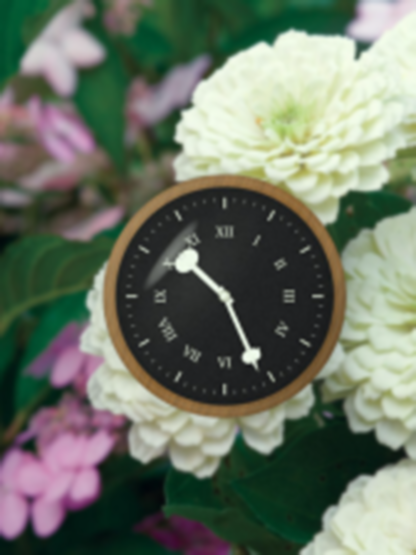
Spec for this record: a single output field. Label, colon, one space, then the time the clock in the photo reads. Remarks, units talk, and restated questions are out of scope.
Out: 10:26
